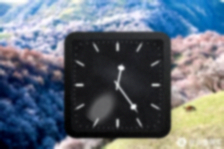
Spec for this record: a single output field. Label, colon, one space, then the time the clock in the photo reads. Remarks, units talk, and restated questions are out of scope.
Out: 12:24
